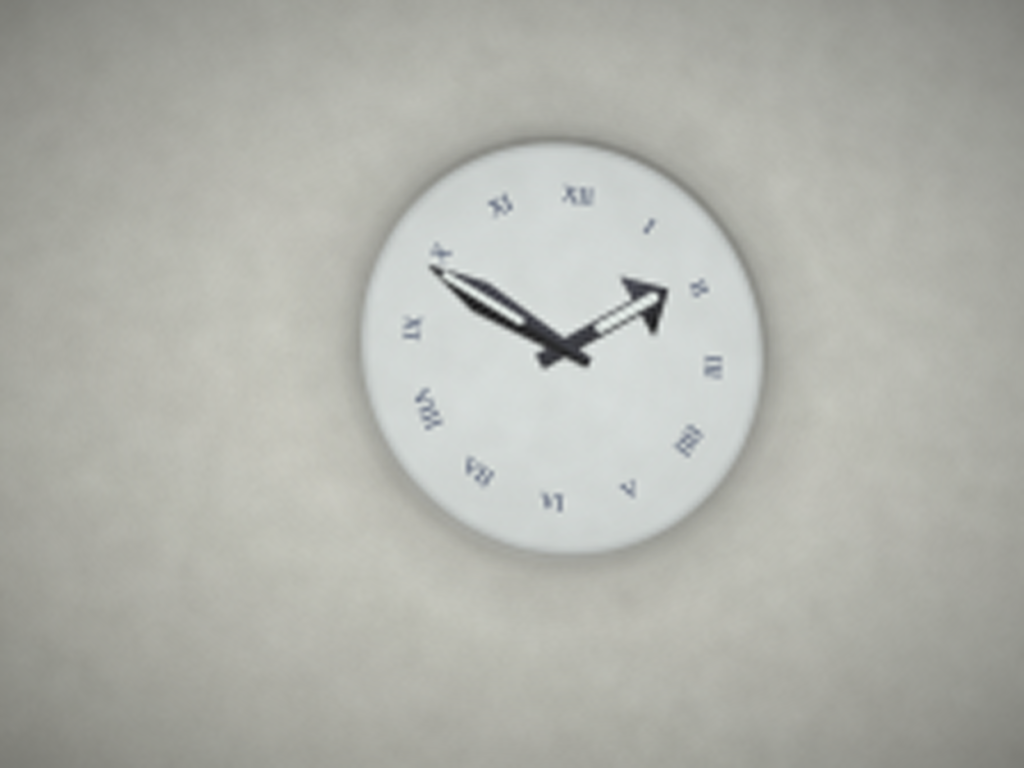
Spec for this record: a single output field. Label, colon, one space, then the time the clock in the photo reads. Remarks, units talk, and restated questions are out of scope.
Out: 1:49
